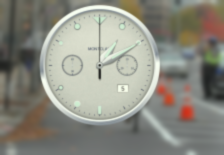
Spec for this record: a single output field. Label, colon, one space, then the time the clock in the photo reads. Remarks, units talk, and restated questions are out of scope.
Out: 1:10
